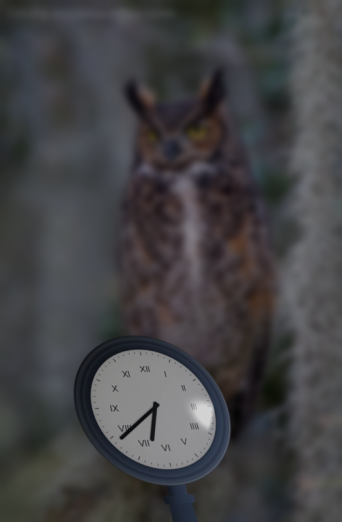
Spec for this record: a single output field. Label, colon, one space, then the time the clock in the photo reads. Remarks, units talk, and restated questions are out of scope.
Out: 6:39
